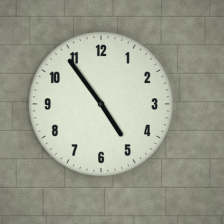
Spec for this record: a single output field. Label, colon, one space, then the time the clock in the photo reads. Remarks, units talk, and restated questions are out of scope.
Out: 4:54
